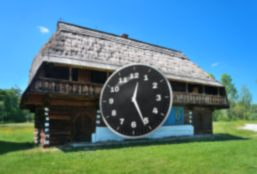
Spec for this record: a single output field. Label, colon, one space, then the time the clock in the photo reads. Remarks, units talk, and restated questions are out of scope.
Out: 12:26
